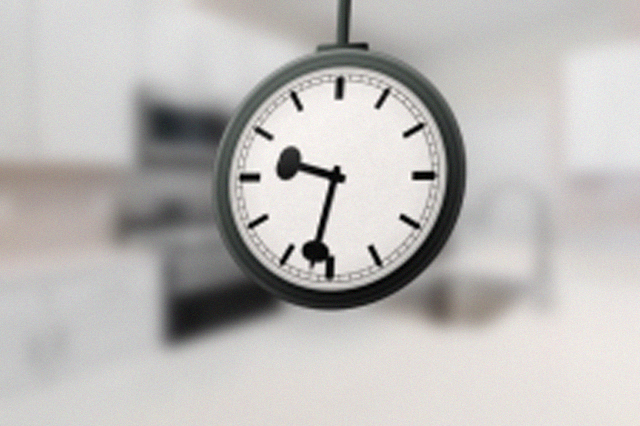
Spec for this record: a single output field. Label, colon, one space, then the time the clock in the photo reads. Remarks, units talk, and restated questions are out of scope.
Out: 9:32
